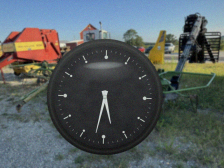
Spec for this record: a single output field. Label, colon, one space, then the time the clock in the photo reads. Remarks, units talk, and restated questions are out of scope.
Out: 5:32
